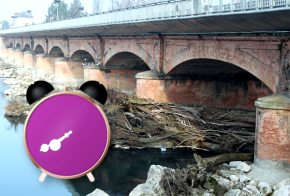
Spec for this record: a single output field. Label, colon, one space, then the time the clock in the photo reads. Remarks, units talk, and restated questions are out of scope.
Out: 7:40
